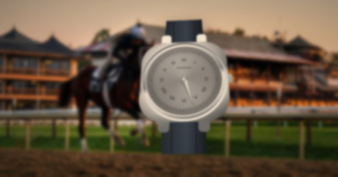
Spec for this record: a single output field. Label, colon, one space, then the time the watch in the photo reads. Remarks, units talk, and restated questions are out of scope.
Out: 5:27
